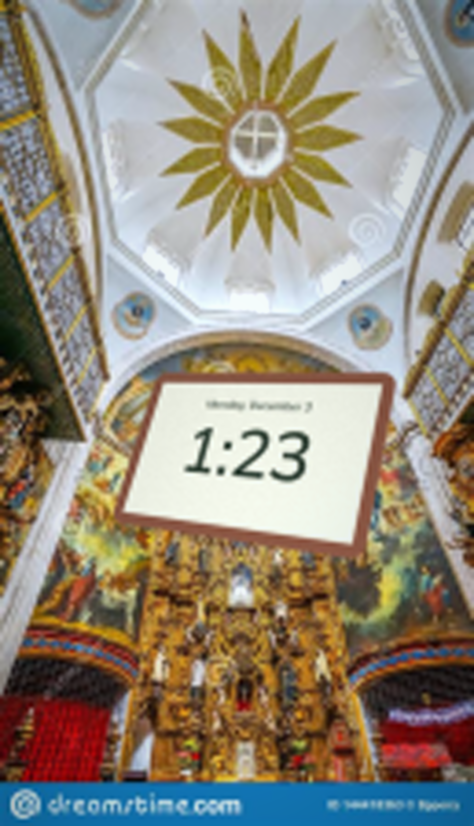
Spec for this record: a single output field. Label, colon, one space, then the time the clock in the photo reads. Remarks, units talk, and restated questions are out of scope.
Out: 1:23
